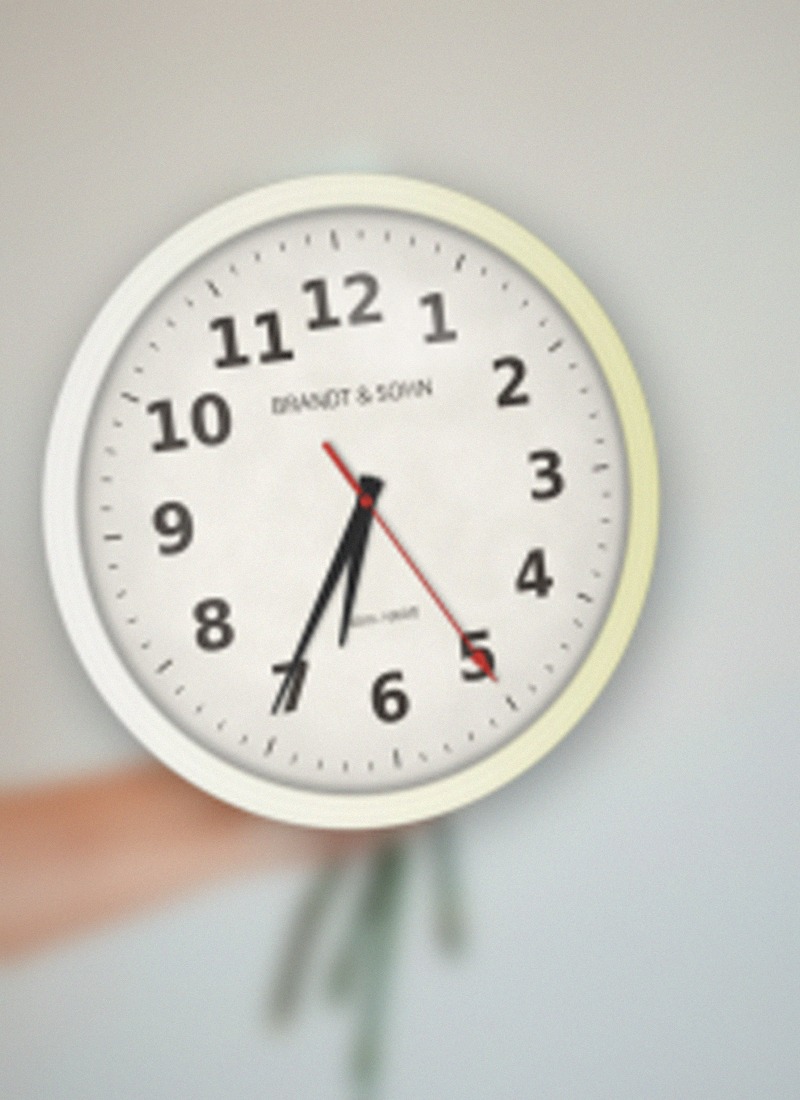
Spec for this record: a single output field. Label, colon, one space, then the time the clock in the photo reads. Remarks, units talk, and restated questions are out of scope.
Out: 6:35:25
